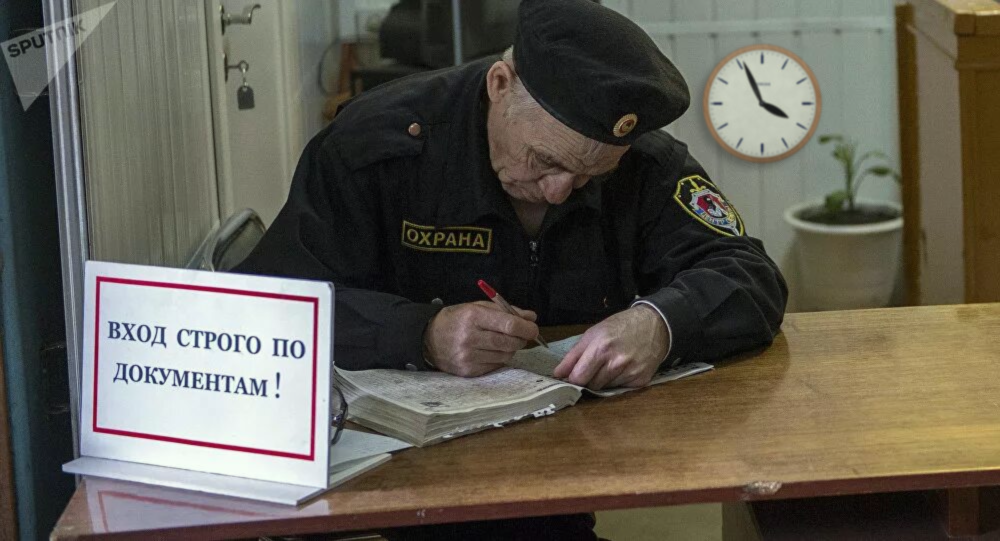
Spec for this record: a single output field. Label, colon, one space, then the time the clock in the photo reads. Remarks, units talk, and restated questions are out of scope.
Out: 3:56
